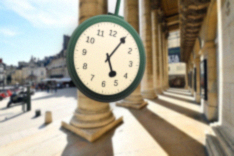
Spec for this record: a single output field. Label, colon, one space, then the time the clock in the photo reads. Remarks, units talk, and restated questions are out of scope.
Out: 5:05
